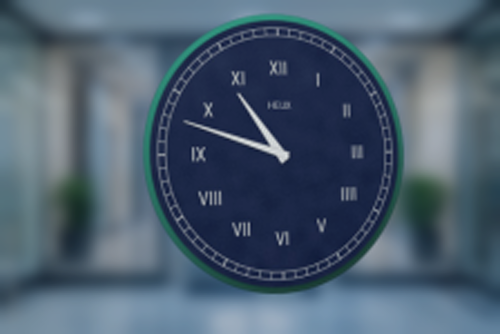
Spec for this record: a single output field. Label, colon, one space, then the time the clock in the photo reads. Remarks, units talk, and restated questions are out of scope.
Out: 10:48
